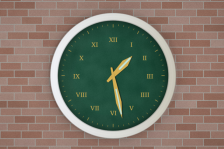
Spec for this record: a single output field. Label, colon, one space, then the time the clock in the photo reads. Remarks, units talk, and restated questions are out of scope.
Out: 1:28
